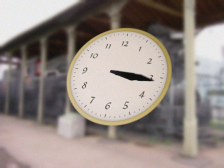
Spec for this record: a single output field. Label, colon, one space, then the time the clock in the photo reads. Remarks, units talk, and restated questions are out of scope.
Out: 3:16
